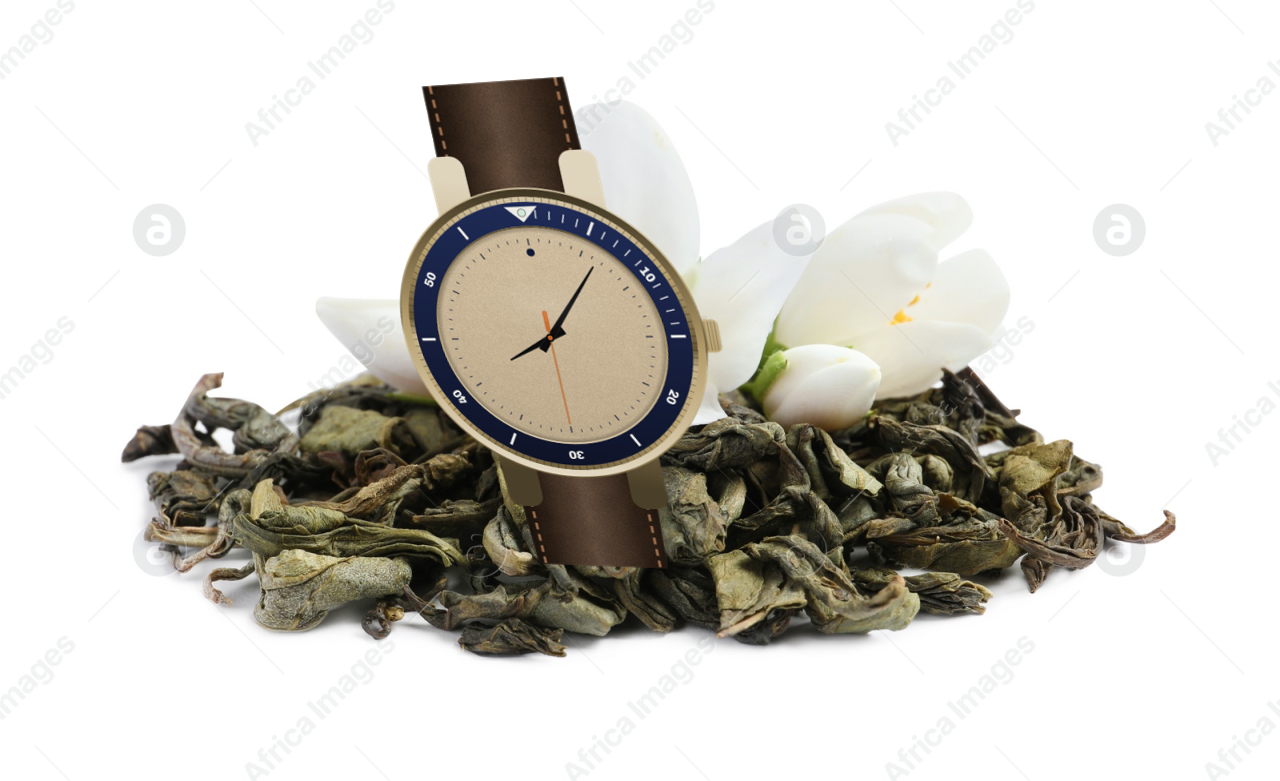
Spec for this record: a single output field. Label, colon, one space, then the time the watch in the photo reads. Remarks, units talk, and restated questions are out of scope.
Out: 8:06:30
